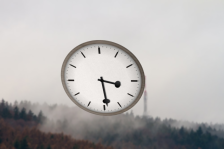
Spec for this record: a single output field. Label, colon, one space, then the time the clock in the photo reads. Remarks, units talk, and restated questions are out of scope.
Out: 3:29
